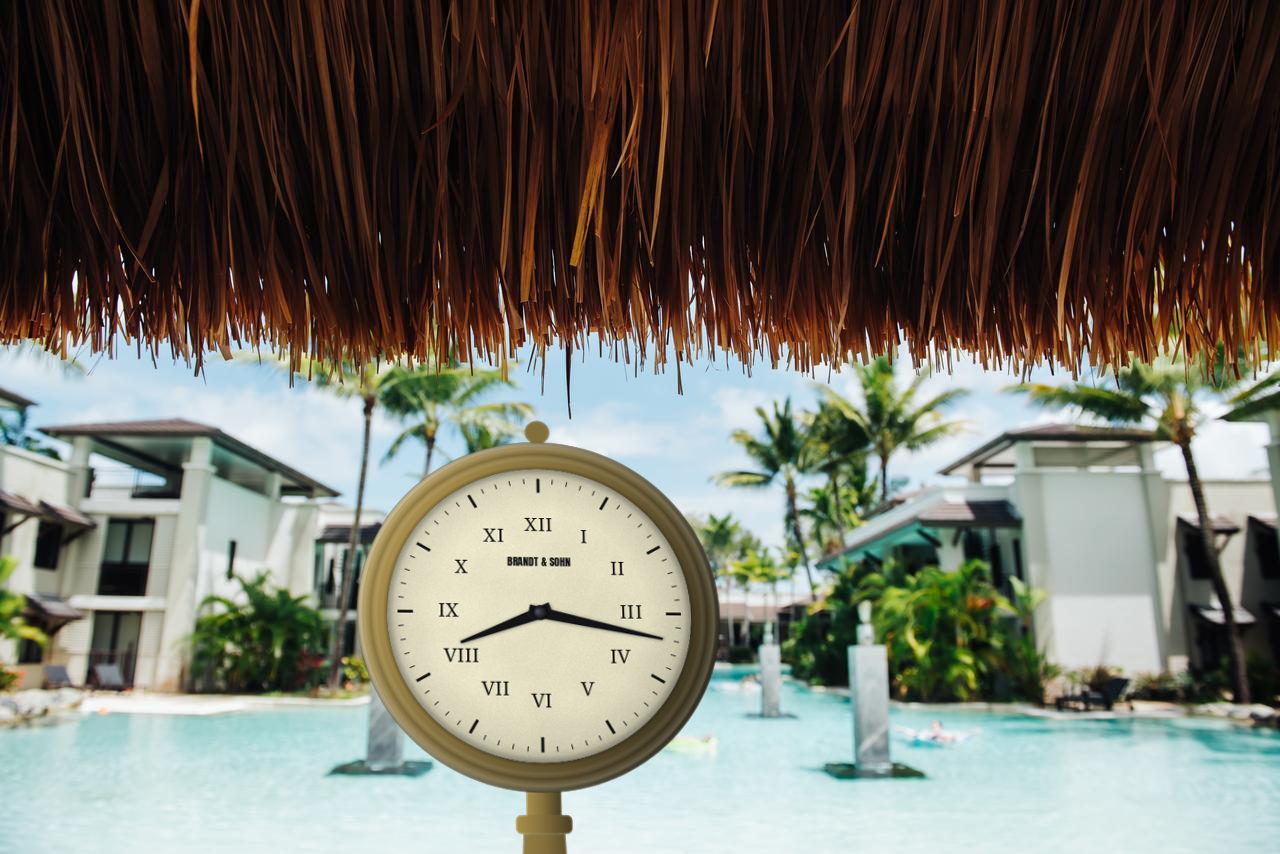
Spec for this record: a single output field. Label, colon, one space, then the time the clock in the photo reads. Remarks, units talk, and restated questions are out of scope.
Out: 8:17
